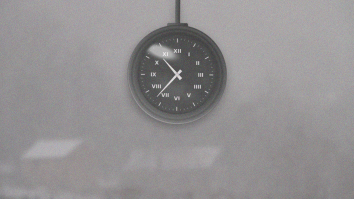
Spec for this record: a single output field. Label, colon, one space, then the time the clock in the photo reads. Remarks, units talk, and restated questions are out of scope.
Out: 10:37
